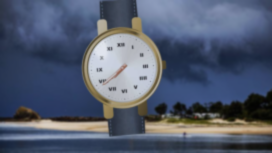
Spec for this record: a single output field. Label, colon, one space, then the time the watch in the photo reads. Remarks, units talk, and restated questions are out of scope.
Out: 7:39
